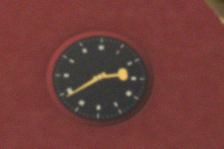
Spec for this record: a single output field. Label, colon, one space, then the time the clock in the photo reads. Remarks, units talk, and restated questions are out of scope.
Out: 2:39
